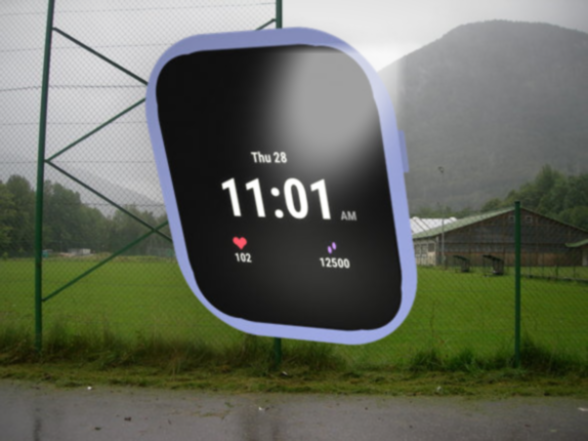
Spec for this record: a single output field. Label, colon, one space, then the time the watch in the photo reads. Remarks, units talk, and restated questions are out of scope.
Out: 11:01
